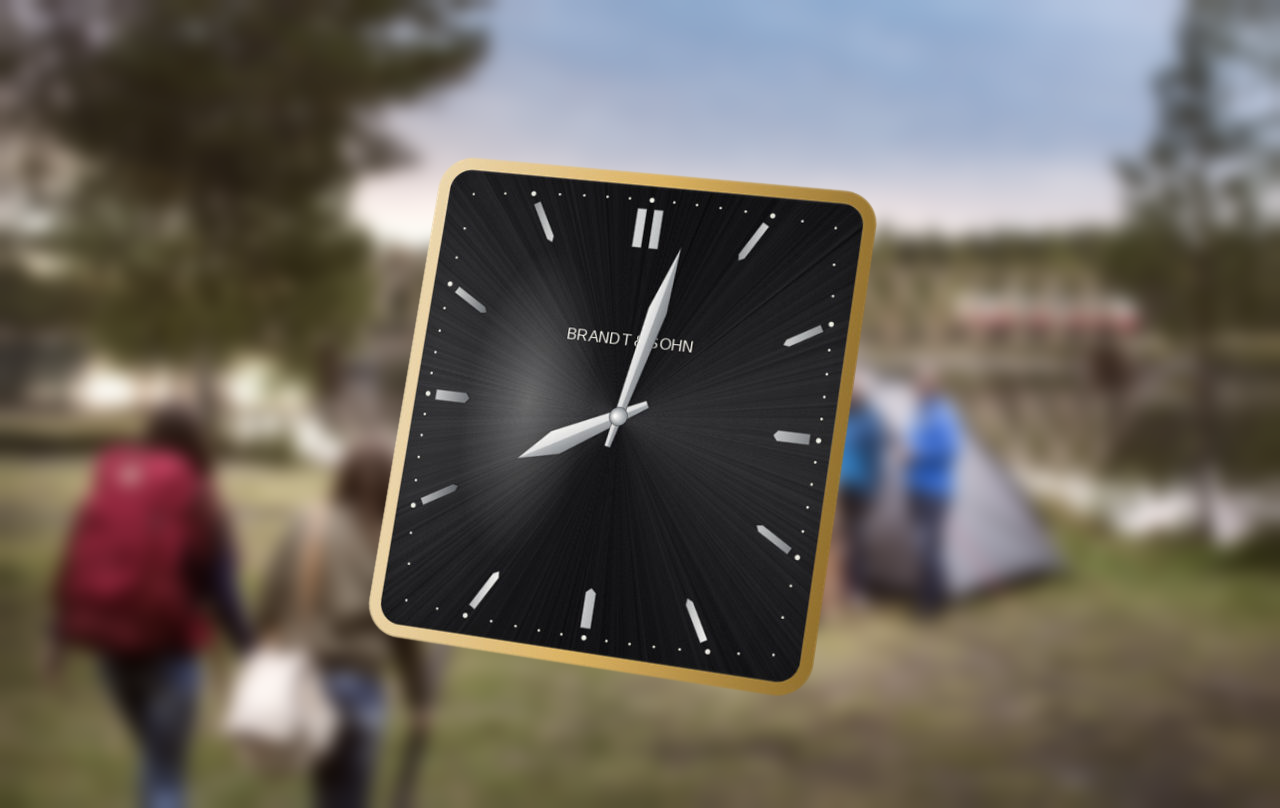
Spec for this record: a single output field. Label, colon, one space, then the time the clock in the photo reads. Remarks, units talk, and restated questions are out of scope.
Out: 8:02
